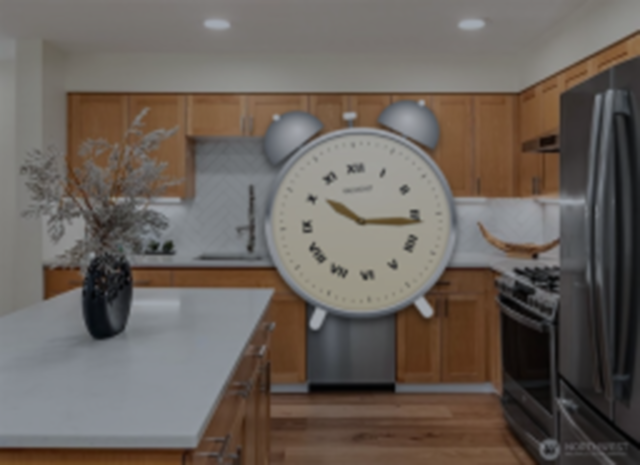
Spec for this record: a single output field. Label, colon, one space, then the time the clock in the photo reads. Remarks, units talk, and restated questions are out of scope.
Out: 10:16
